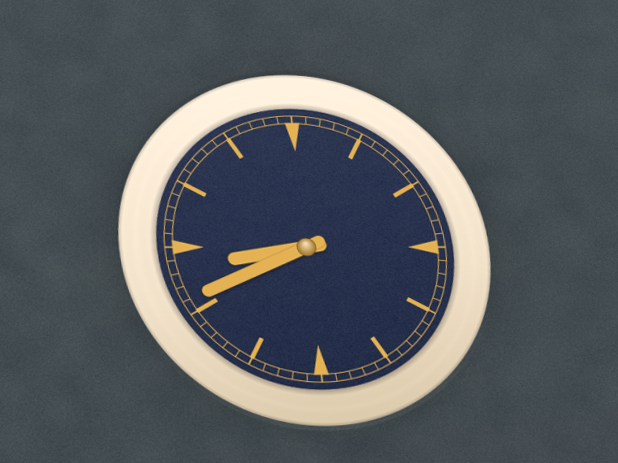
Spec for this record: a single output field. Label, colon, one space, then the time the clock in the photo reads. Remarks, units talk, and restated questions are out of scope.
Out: 8:41
